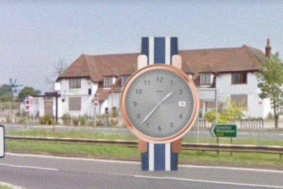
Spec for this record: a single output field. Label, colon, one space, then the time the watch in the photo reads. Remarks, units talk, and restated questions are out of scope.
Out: 1:37
